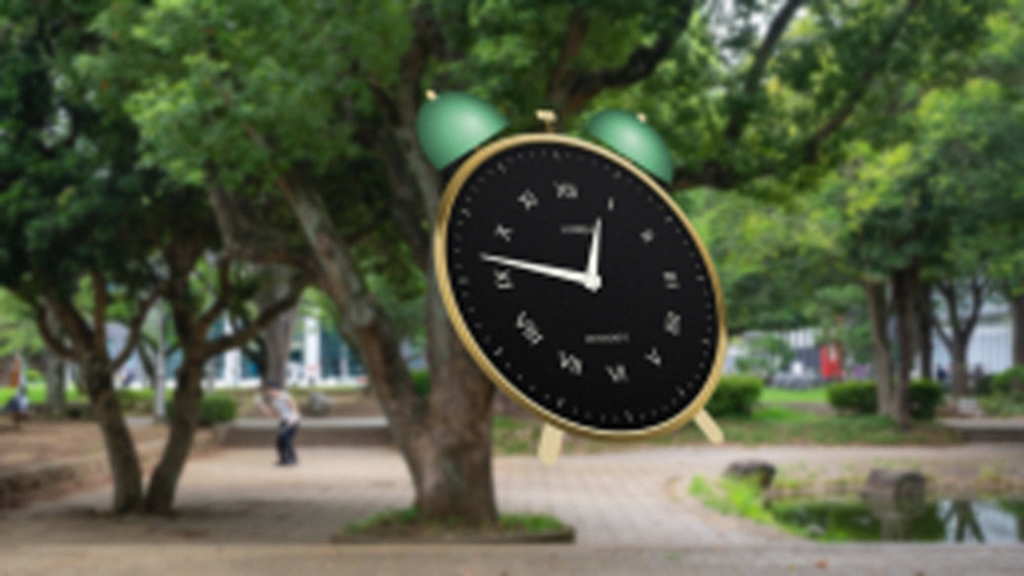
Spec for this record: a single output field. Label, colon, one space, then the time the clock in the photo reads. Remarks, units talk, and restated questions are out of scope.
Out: 12:47
